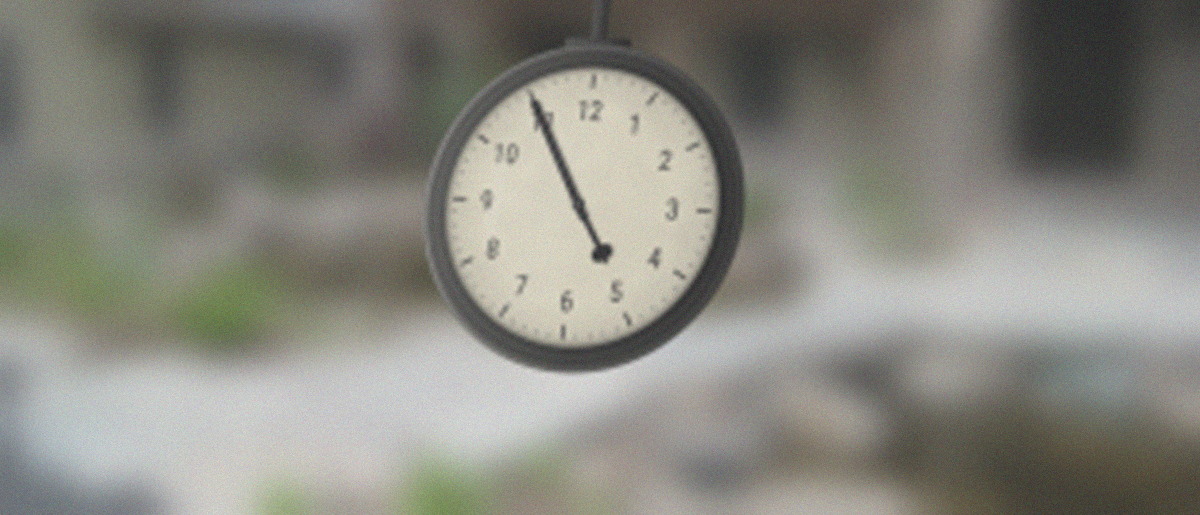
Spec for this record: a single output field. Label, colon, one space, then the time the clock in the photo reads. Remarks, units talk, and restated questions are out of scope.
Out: 4:55
